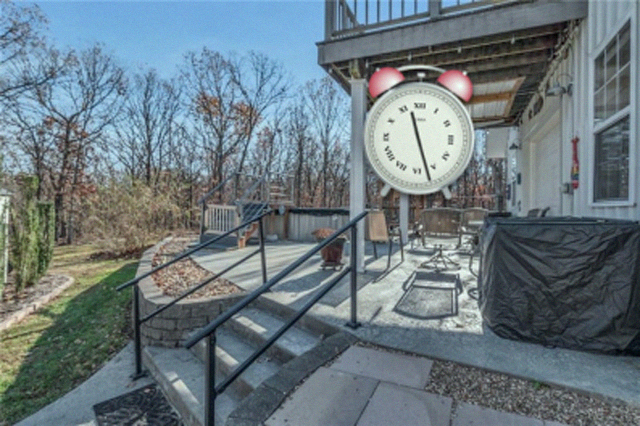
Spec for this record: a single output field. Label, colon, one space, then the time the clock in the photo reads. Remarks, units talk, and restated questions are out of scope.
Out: 11:27
